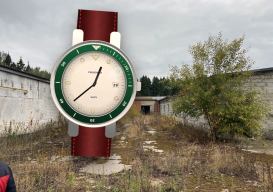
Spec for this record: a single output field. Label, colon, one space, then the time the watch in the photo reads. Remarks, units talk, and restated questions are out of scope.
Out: 12:38
